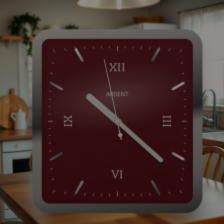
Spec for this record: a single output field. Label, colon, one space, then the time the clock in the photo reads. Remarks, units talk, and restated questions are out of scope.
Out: 10:21:58
